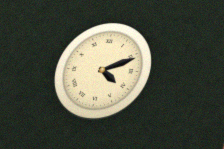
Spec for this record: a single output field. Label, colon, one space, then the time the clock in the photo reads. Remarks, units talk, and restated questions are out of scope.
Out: 4:11
